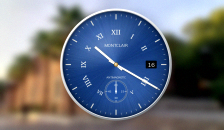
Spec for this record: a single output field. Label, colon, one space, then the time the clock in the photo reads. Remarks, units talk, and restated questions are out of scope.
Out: 10:20
